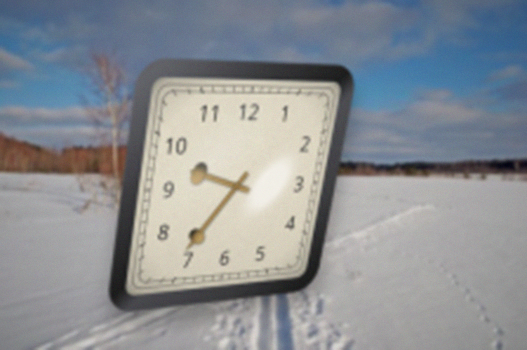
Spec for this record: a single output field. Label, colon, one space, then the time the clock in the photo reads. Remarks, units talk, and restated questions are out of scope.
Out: 9:36
